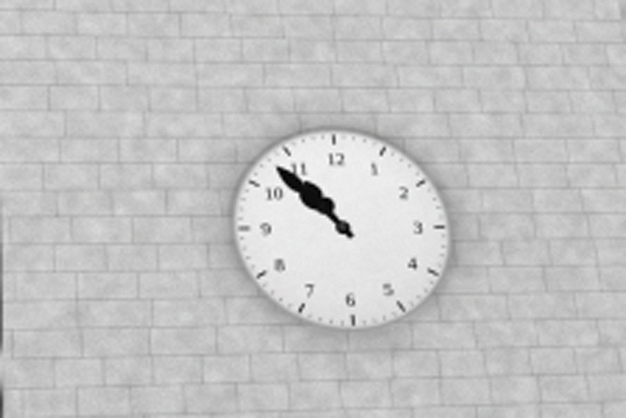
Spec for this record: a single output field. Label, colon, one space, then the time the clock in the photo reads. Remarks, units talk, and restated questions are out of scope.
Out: 10:53
